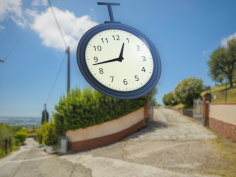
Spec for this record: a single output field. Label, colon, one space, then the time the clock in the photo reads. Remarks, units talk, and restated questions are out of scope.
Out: 12:43
